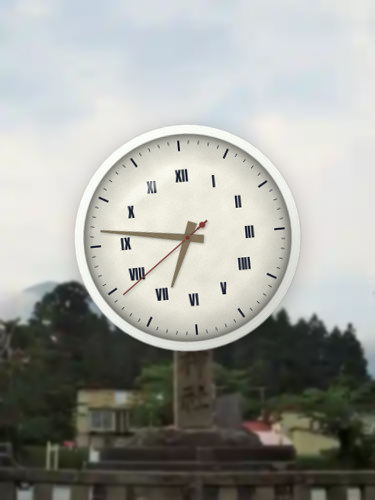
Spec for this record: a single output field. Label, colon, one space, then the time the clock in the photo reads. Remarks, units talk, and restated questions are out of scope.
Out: 6:46:39
